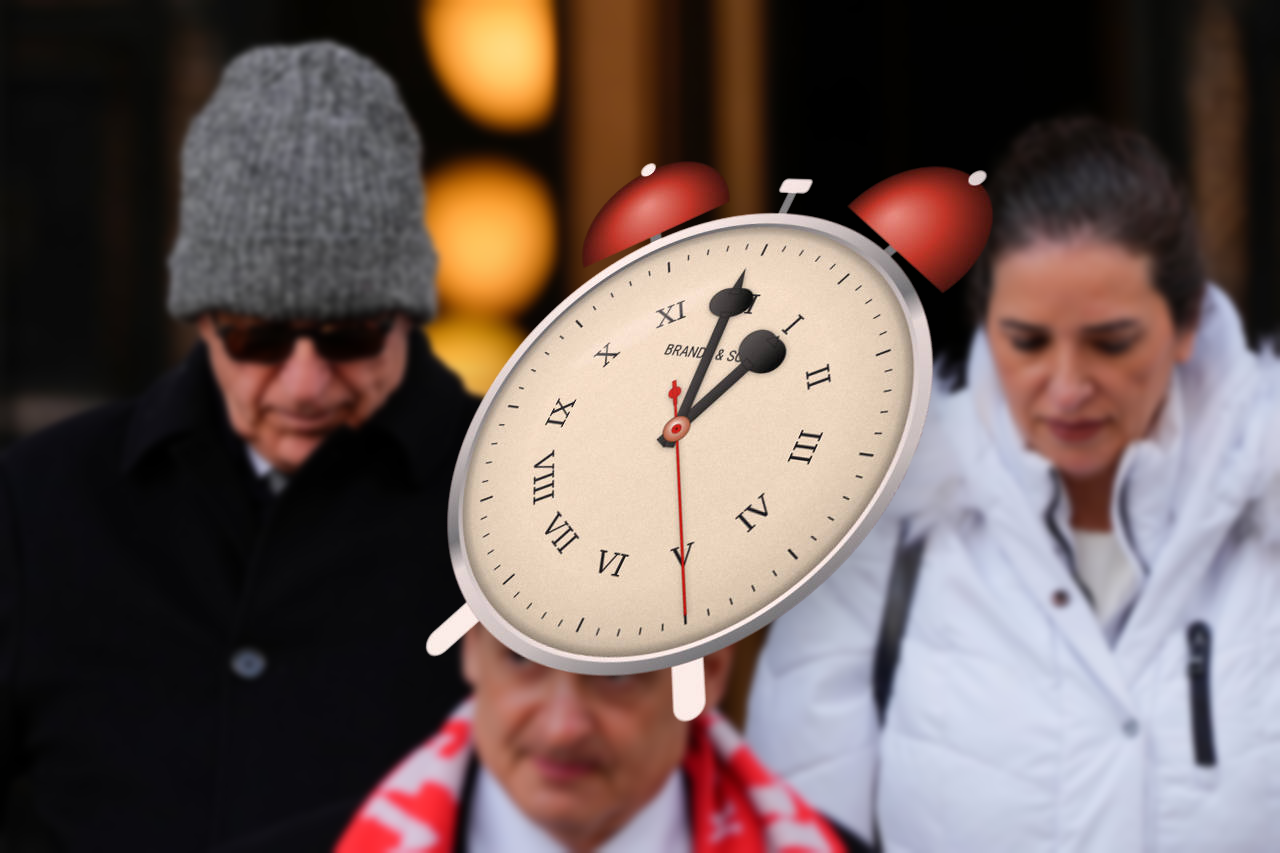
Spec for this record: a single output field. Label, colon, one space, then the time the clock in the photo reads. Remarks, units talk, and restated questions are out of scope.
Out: 12:59:25
